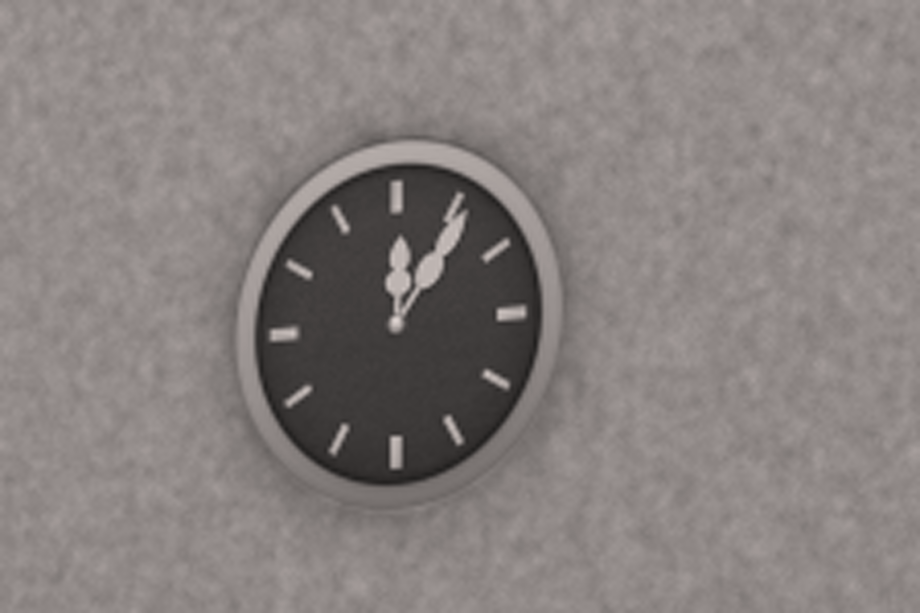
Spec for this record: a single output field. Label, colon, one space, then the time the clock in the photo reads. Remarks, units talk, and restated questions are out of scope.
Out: 12:06
